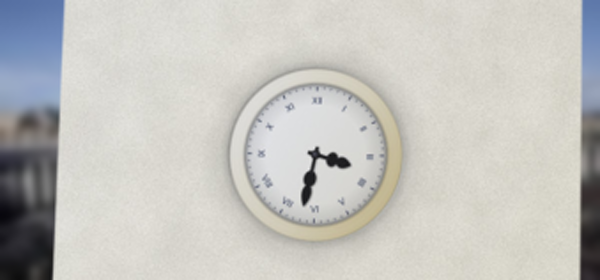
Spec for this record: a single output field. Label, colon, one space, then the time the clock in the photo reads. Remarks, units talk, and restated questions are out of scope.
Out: 3:32
